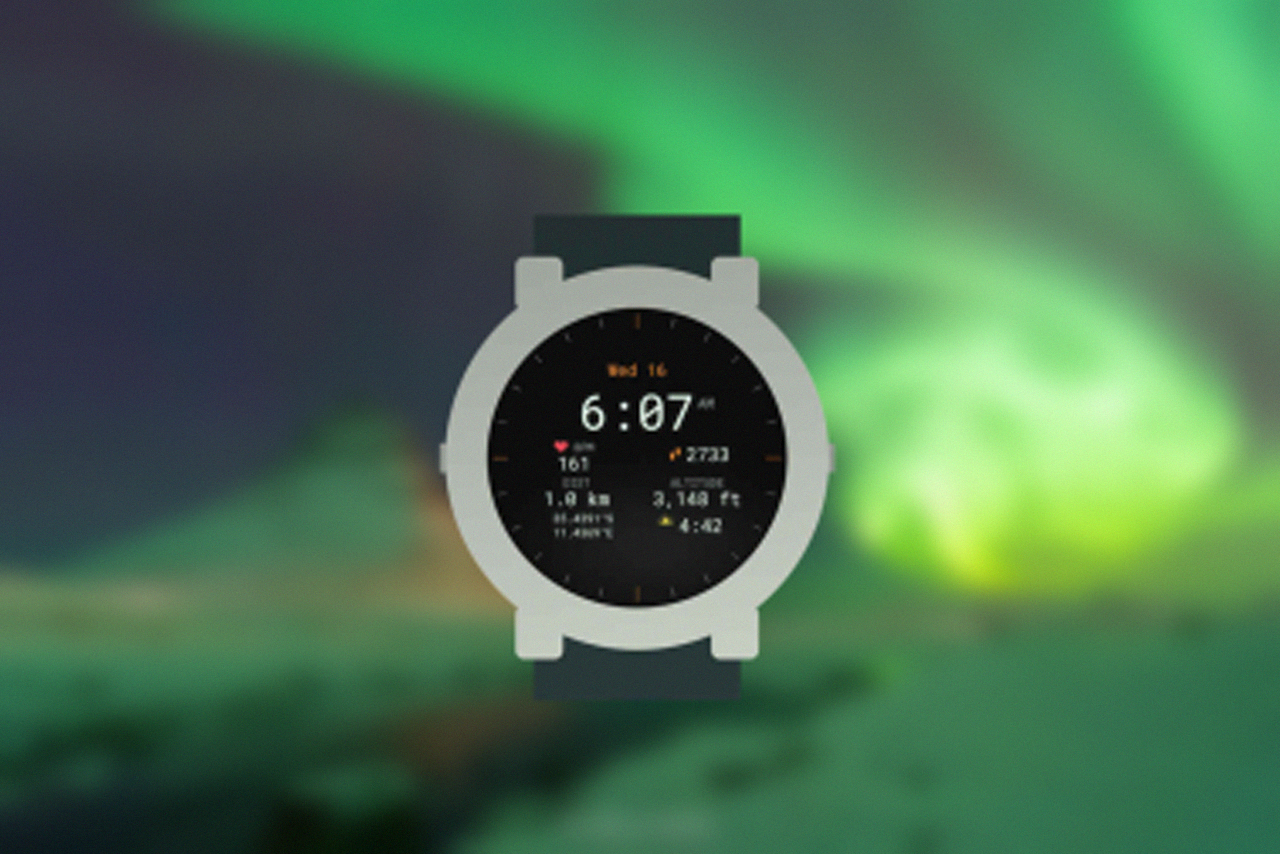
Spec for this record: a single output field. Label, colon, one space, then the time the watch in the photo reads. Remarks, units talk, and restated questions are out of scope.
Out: 6:07
